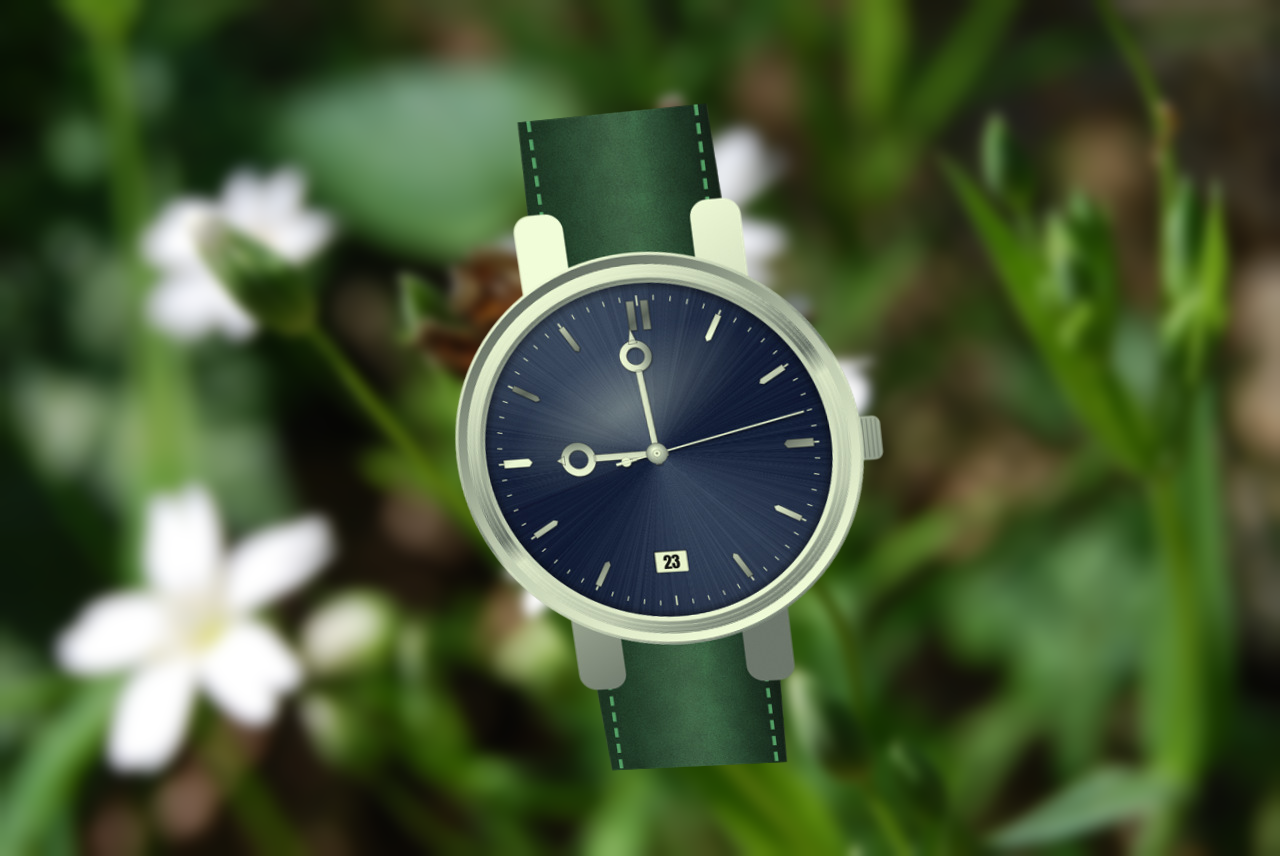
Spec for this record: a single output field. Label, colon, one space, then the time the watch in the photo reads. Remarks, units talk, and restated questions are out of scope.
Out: 8:59:13
